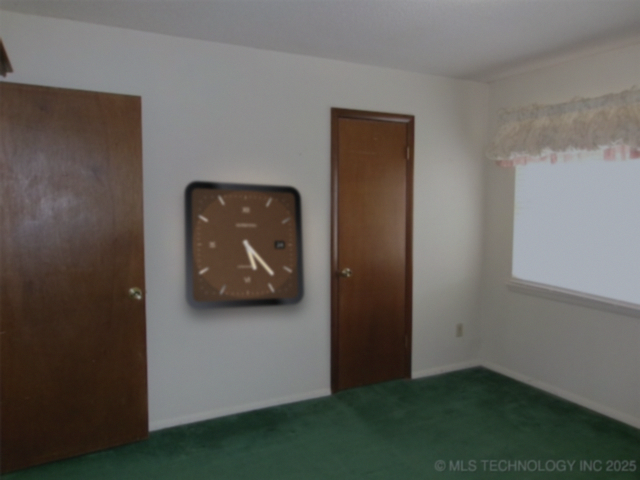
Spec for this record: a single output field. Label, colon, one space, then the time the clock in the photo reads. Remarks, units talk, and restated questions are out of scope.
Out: 5:23
